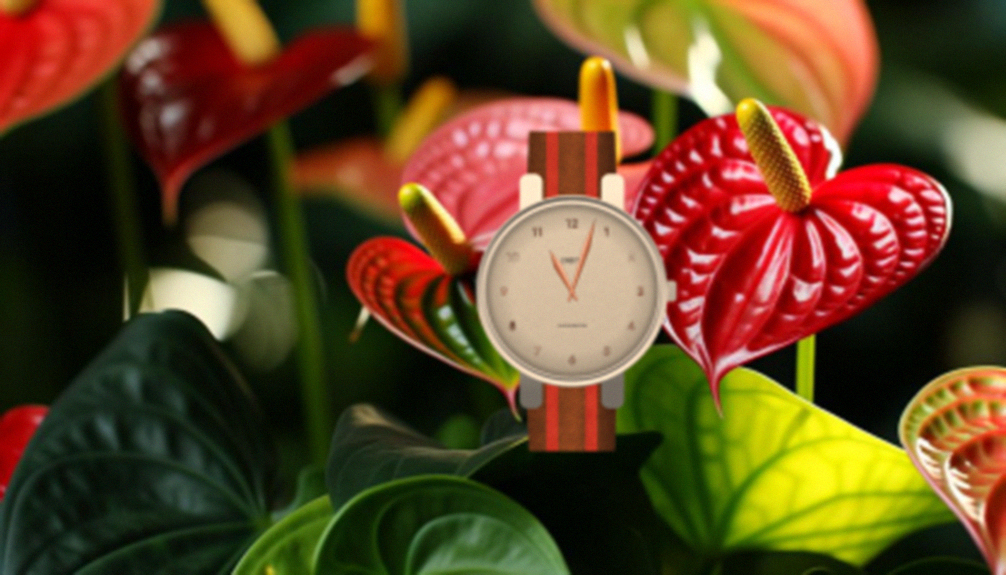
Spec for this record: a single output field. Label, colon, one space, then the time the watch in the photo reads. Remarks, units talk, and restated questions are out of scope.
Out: 11:03
